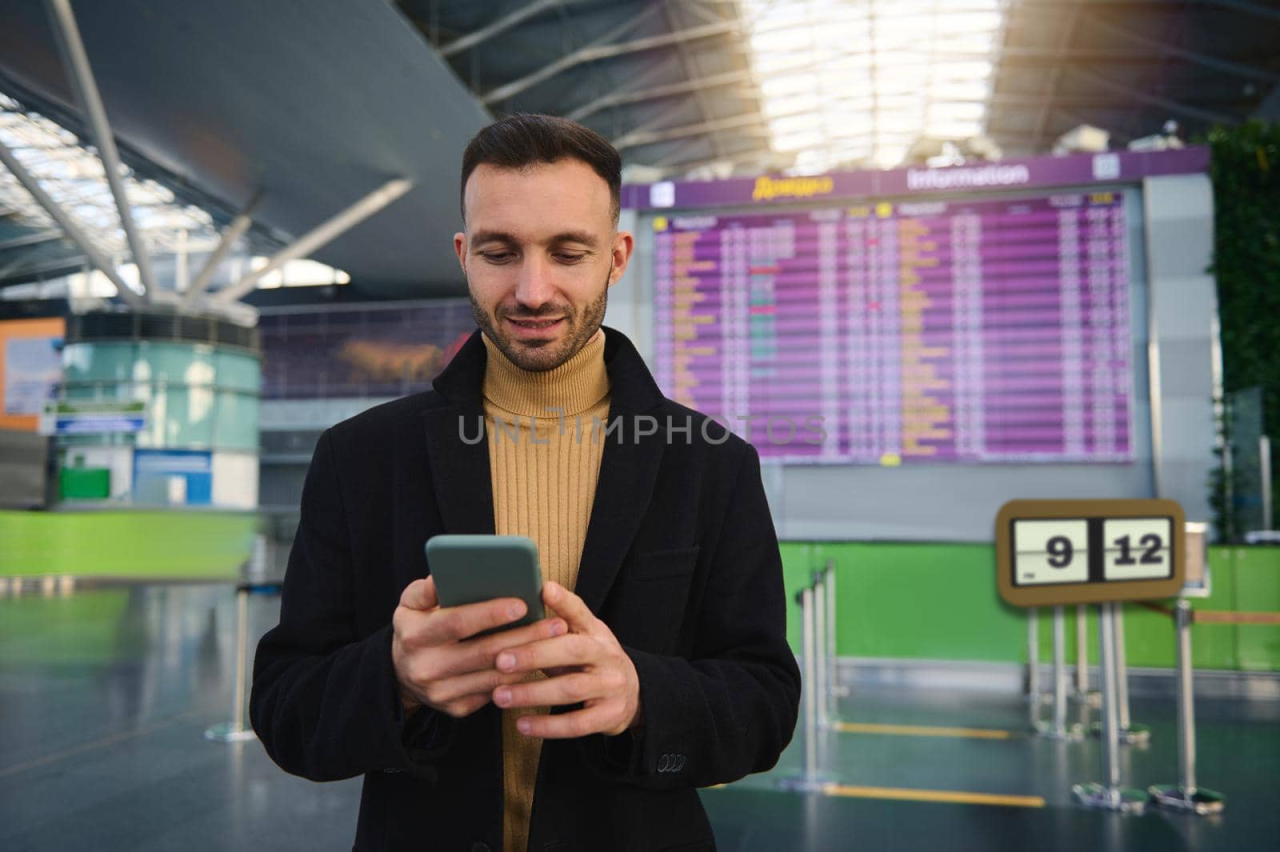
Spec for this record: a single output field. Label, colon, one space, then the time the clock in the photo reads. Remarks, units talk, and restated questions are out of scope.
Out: 9:12
